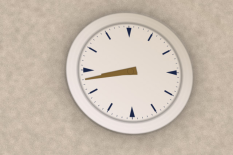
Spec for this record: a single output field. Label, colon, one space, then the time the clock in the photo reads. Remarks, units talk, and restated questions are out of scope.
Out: 8:43
